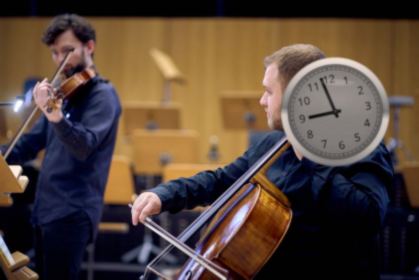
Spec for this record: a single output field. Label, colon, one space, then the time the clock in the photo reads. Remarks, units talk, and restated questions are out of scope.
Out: 8:58
